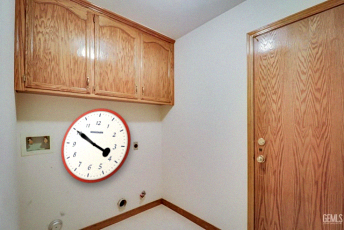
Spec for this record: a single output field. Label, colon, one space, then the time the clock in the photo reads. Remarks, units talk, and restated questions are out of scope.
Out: 3:50
